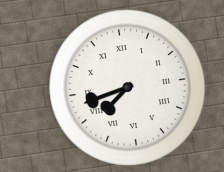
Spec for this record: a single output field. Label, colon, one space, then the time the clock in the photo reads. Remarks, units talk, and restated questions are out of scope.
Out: 7:43
